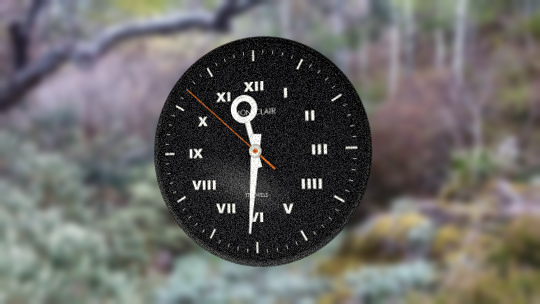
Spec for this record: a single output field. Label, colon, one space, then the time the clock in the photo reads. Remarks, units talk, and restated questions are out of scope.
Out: 11:30:52
